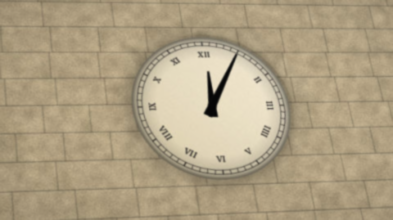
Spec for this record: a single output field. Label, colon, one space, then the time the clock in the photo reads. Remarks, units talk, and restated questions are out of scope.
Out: 12:05
